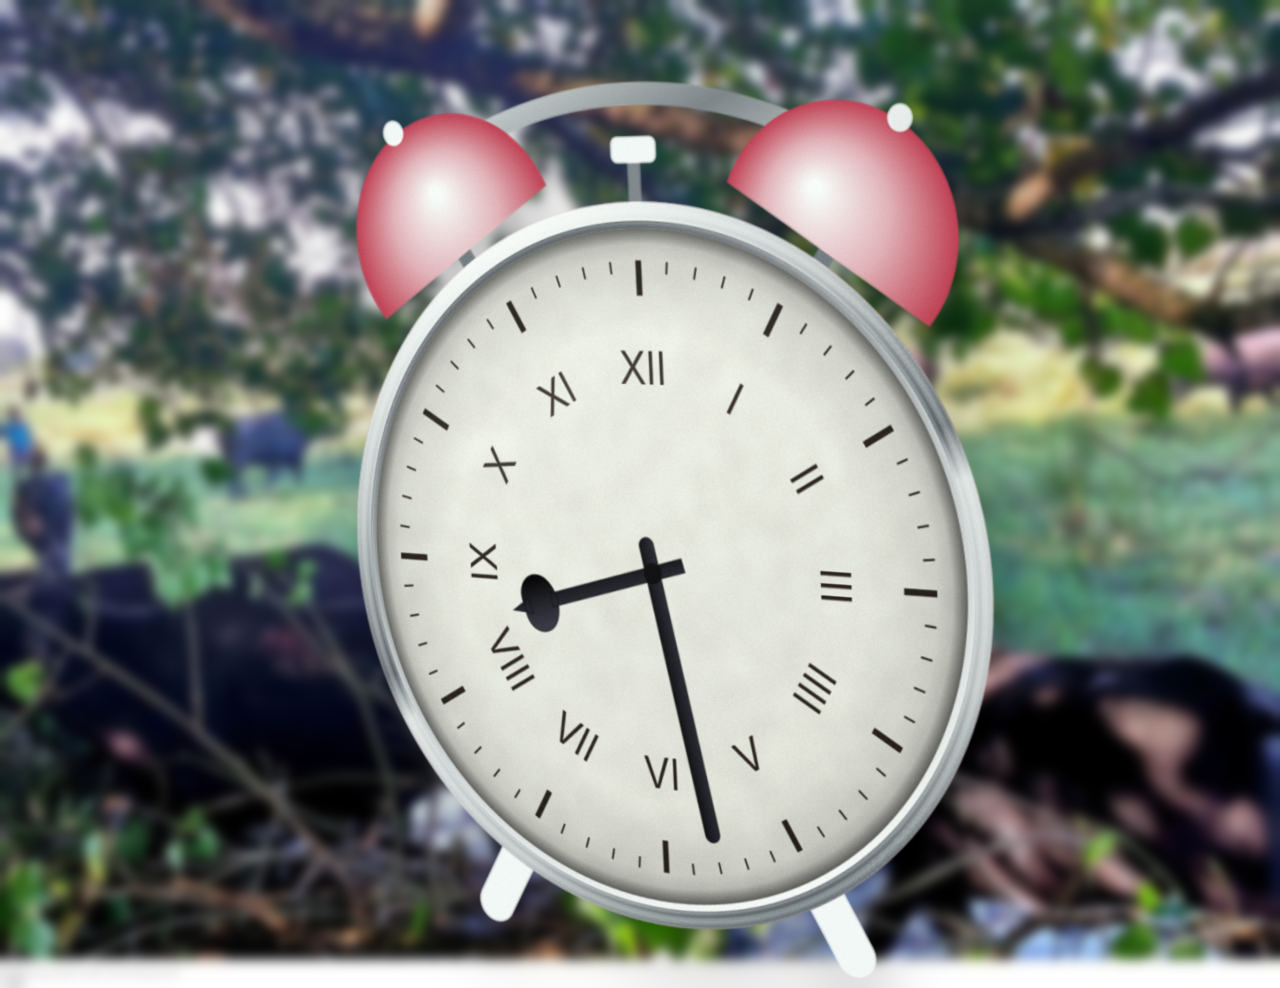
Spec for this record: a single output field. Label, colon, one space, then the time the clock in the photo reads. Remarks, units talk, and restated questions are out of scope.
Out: 8:28
